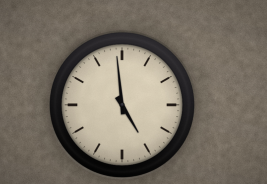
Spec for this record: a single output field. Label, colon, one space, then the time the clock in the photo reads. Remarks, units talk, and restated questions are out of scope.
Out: 4:59
